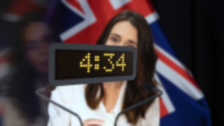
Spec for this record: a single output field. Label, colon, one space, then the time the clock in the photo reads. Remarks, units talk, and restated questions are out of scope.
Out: 4:34
